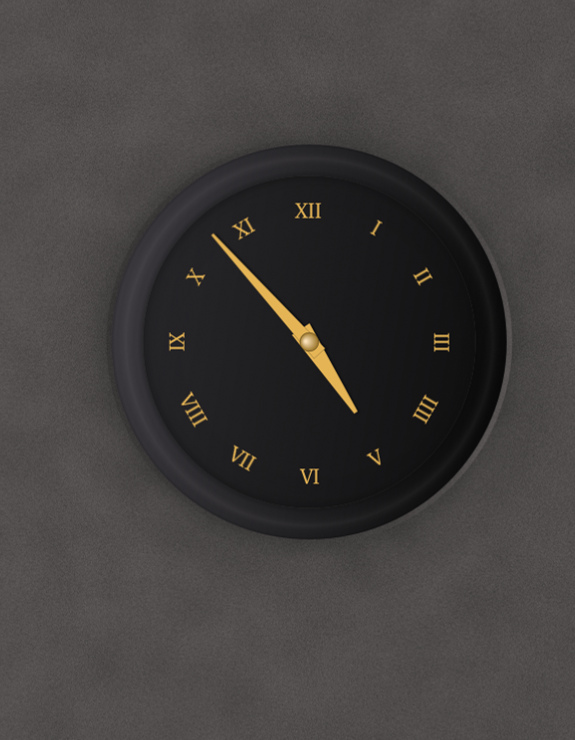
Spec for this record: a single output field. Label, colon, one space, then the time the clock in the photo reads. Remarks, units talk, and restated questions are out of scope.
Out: 4:53
